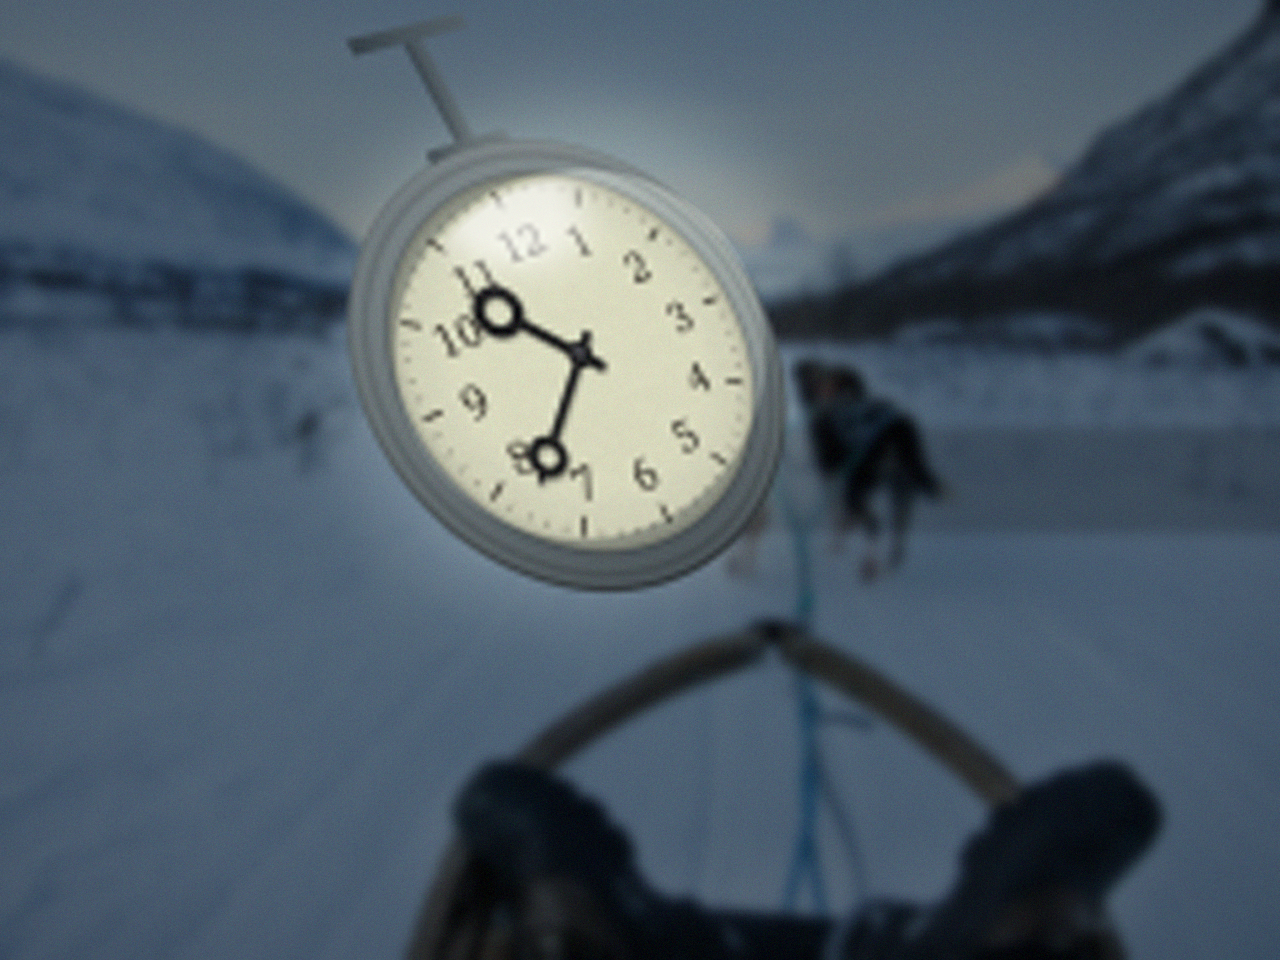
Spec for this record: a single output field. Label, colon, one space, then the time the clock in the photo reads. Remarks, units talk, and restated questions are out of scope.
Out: 10:38
